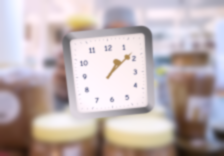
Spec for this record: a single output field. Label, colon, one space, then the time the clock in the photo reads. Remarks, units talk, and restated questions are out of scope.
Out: 1:08
